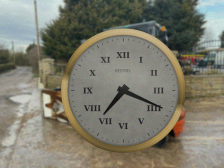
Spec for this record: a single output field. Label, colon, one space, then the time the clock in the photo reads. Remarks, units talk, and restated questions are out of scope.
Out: 7:19
